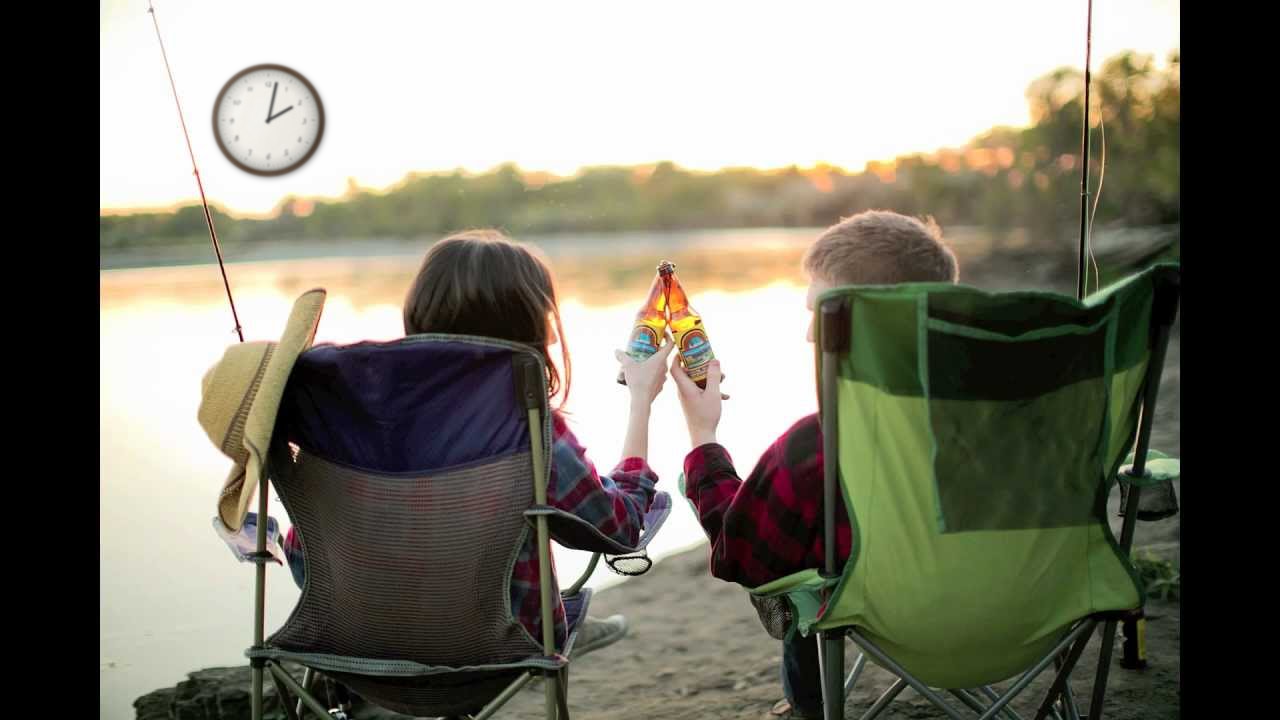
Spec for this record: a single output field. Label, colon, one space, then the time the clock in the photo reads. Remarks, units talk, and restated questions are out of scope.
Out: 2:02
